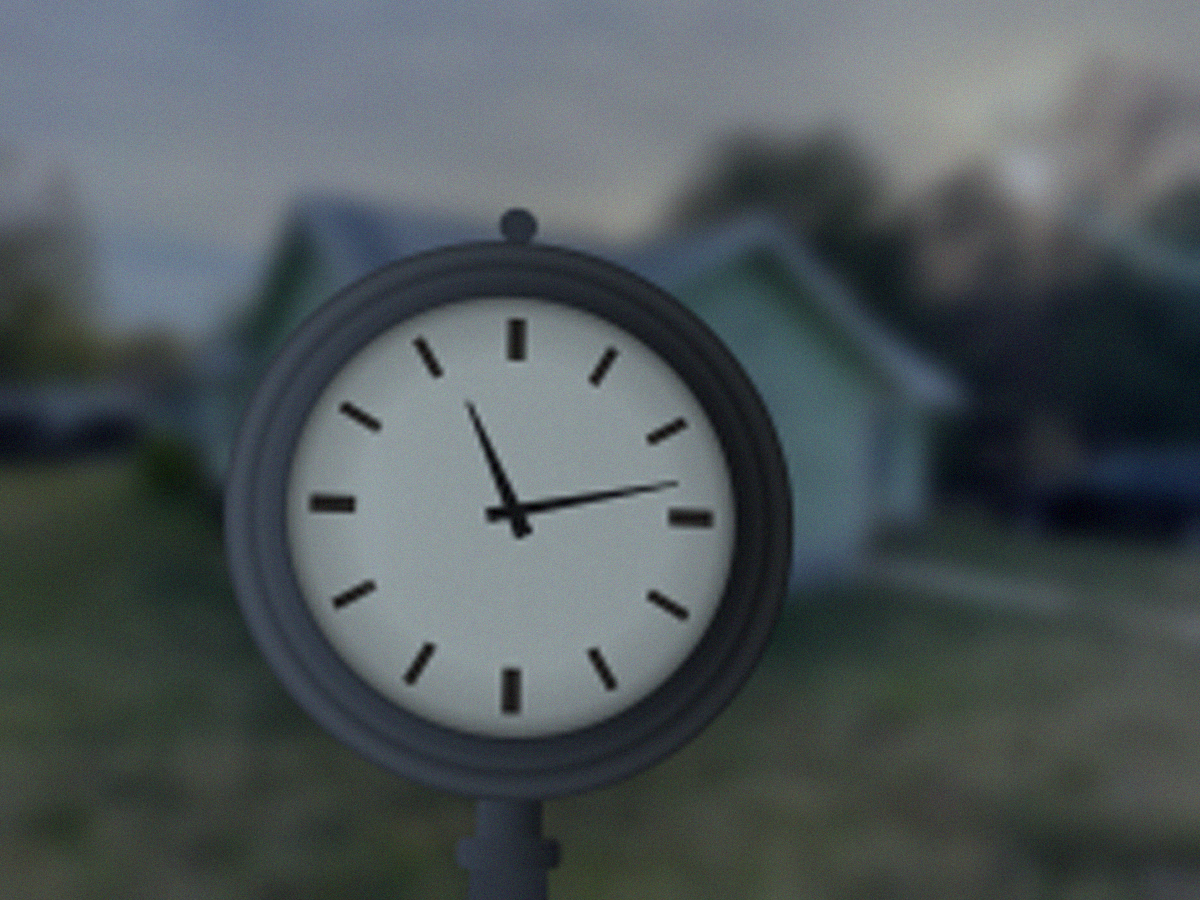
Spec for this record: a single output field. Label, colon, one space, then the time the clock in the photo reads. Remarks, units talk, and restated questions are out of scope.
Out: 11:13
